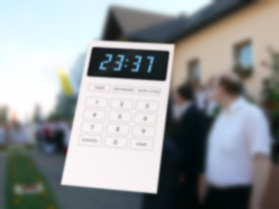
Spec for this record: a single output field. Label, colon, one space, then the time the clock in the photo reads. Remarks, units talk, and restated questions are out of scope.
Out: 23:37
